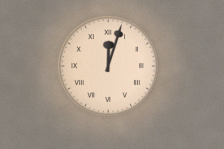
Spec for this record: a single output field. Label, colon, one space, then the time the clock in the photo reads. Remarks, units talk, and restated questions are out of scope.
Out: 12:03
